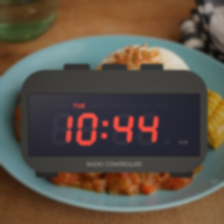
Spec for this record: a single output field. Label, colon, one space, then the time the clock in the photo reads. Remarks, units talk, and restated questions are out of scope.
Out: 10:44
